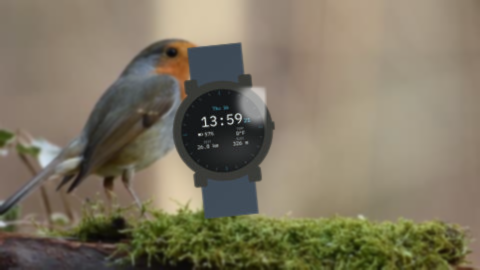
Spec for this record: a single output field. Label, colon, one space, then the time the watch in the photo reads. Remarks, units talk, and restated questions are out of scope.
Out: 13:59
